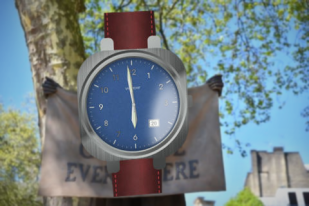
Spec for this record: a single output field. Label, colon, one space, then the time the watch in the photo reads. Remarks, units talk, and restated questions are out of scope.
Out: 5:59
